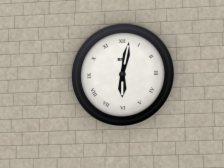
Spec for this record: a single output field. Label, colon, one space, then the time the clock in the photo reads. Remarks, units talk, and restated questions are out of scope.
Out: 6:02
